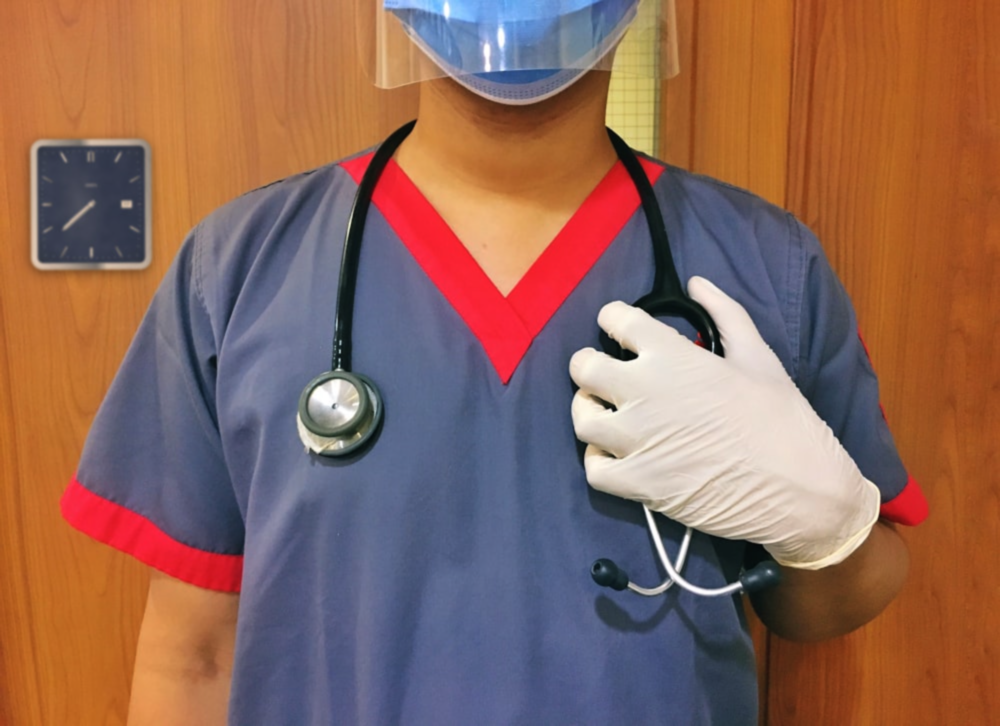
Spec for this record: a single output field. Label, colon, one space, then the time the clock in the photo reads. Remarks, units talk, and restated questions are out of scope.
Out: 7:38
